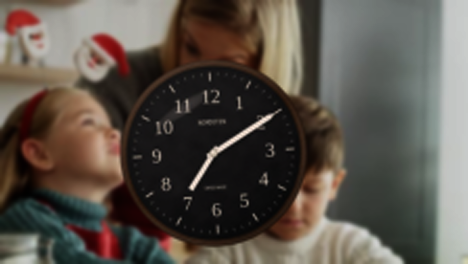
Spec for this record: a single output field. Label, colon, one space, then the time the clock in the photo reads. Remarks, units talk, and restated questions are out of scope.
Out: 7:10
